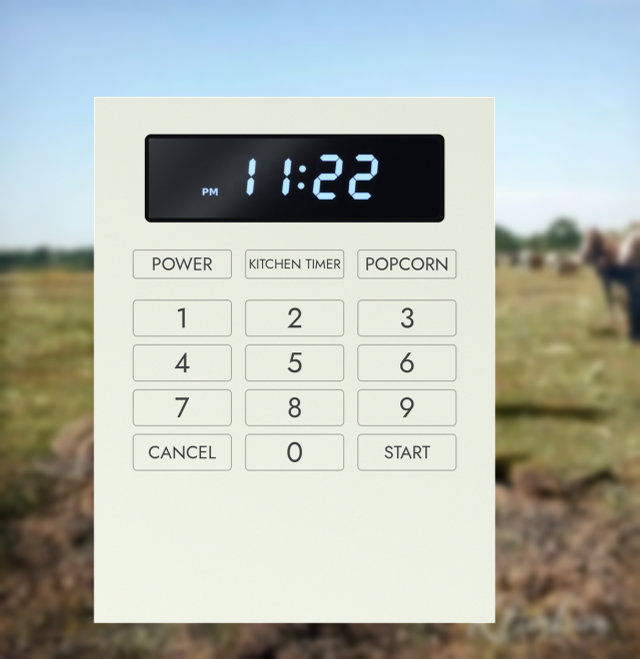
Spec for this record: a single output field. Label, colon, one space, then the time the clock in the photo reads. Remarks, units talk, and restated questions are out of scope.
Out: 11:22
